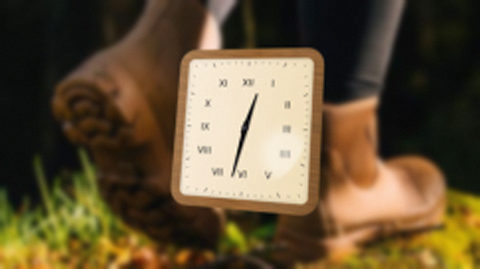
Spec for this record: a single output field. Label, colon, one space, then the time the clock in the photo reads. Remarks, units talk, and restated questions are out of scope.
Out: 12:32
